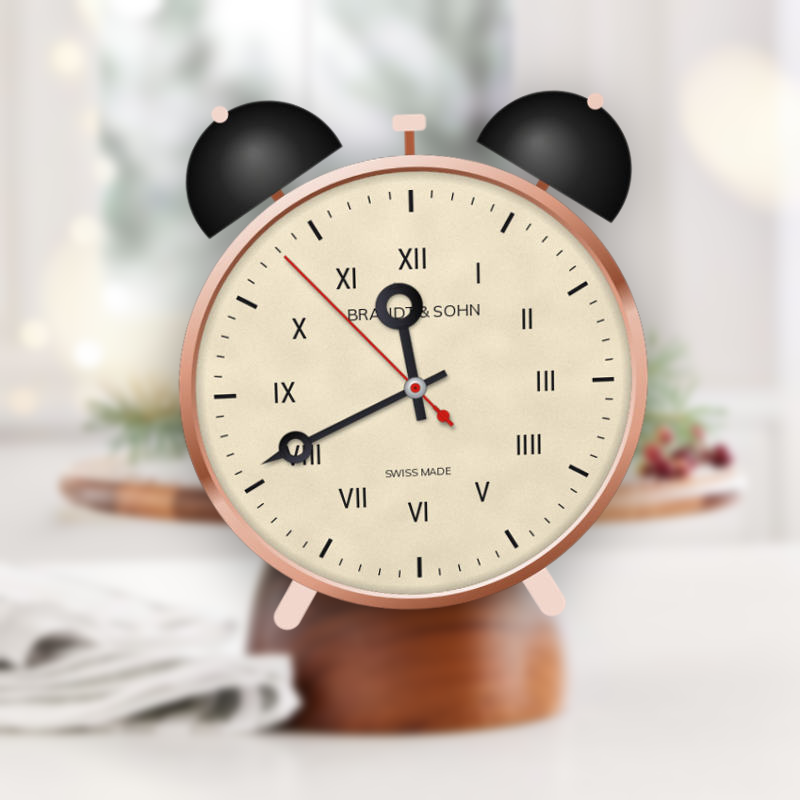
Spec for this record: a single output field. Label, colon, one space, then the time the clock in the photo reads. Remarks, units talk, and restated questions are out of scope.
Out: 11:40:53
